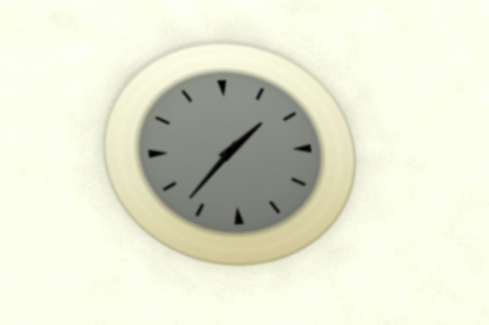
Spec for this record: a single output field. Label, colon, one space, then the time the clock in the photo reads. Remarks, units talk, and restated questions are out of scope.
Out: 1:37
